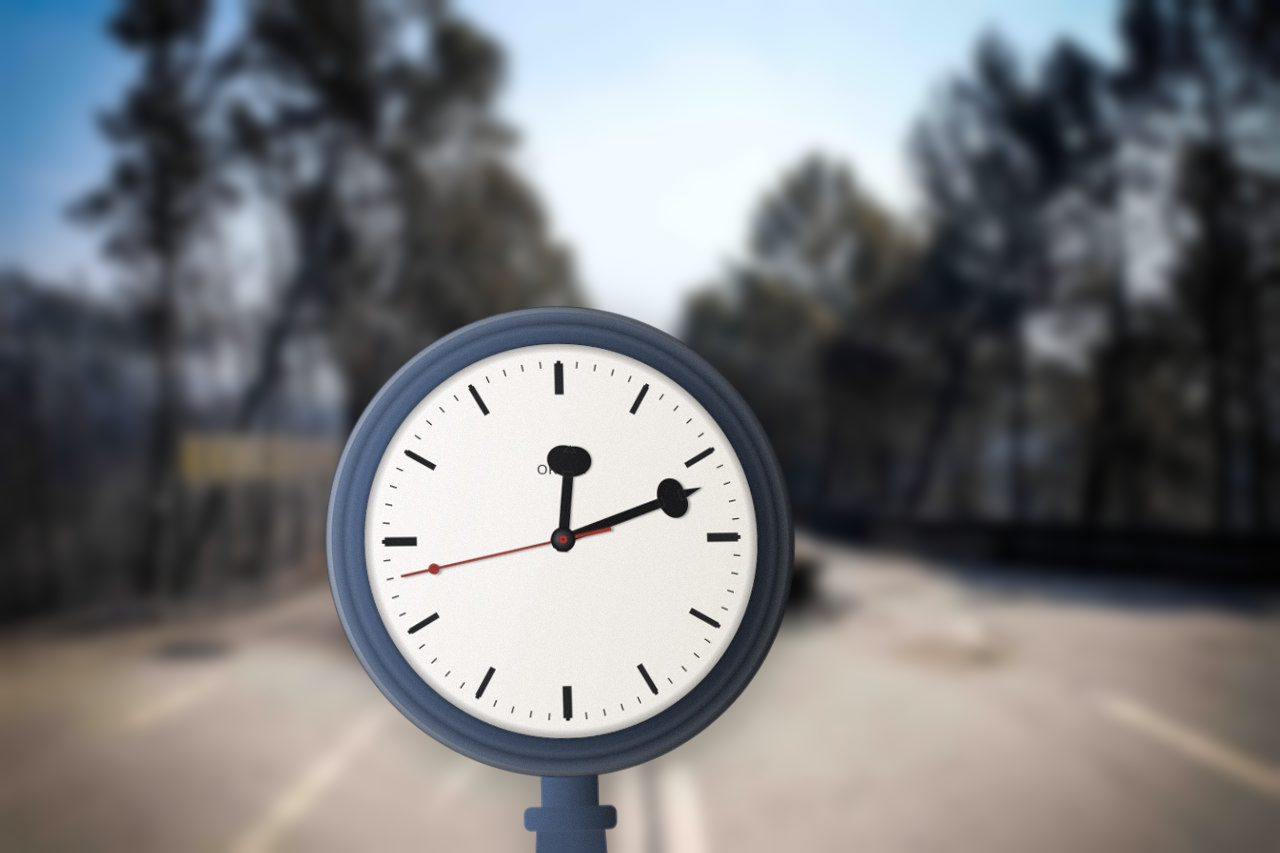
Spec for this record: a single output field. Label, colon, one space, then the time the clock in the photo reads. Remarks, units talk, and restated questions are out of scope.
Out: 12:11:43
